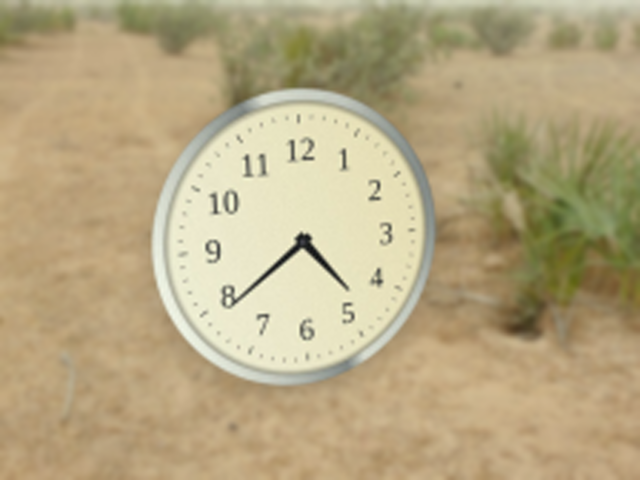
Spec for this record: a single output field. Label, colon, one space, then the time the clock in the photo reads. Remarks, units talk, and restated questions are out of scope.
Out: 4:39
